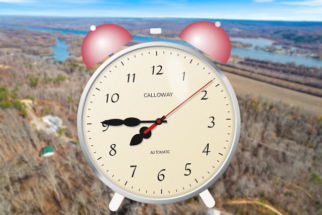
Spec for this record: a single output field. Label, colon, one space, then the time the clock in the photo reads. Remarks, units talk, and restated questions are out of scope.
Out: 7:45:09
